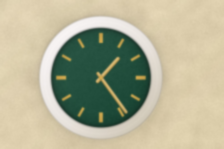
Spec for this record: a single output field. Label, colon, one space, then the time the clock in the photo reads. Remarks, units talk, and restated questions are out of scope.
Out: 1:24
